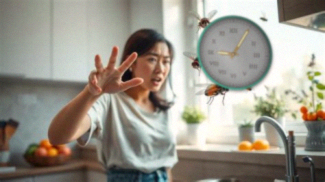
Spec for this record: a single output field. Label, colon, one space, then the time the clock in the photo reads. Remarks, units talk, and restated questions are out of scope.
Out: 9:05
